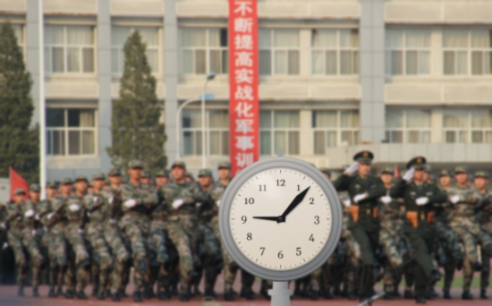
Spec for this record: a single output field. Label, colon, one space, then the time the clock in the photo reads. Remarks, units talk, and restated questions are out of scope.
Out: 9:07
